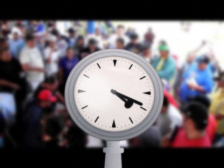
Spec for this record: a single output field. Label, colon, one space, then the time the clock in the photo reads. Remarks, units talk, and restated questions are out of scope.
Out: 4:19
